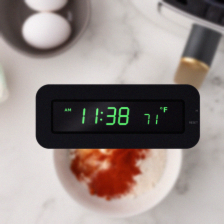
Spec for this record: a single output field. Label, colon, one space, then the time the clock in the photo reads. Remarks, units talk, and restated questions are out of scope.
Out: 11:38
